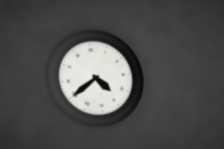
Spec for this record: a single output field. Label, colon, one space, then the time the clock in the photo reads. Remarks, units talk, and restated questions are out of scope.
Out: 4:40
